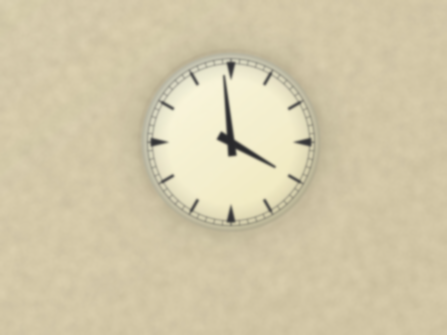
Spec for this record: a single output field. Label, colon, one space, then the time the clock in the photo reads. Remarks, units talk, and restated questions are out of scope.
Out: 3:59
